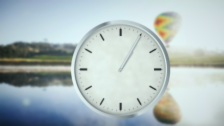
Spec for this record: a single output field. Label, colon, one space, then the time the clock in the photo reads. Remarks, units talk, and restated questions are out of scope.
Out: 1:05
